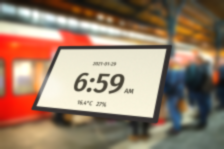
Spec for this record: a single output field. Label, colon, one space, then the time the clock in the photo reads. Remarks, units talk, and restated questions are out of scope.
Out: 6:59
